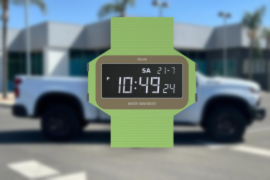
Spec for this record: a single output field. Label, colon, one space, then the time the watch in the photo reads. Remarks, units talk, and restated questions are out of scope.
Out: 10:49:24
